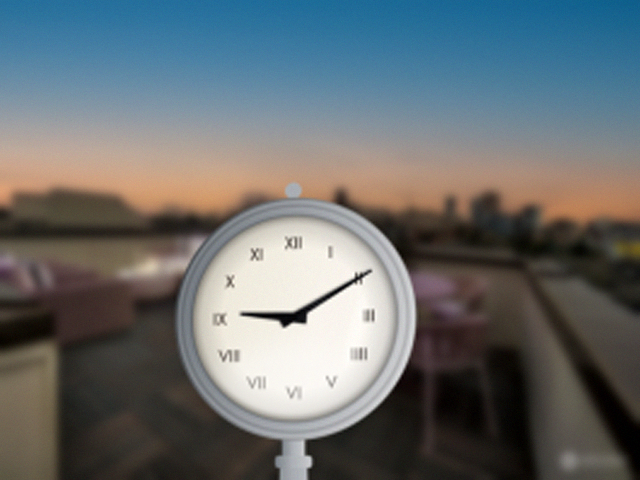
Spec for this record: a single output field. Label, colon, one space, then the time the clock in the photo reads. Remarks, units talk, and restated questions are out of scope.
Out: 9:10
